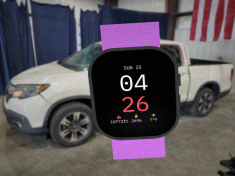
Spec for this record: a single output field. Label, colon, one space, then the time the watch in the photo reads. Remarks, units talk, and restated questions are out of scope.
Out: 4:26
